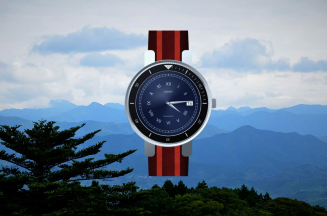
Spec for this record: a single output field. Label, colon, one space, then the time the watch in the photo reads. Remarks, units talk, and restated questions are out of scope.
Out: 4:14
